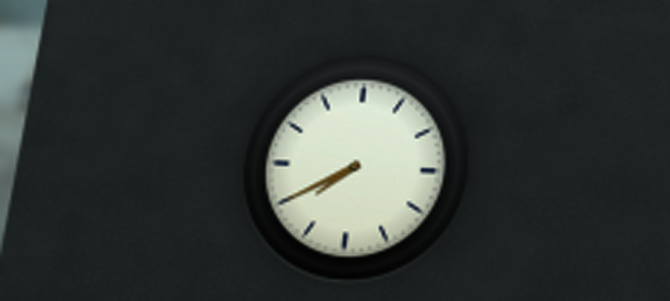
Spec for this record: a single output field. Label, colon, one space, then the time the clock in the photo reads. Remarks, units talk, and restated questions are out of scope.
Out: 7:40
